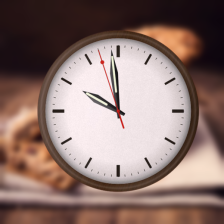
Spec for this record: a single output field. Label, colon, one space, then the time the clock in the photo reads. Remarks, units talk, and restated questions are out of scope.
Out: 9:58:57
